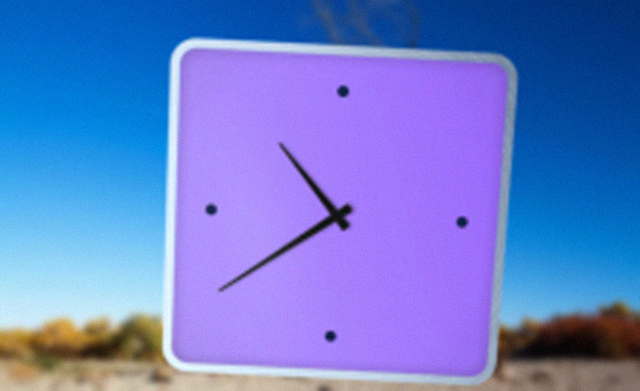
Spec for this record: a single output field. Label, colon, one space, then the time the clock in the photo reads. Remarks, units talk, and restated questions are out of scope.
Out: 10:39
